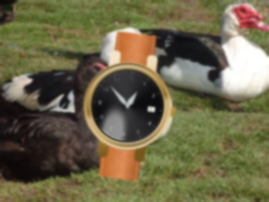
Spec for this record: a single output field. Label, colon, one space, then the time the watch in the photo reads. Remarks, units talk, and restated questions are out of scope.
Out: 12:52
